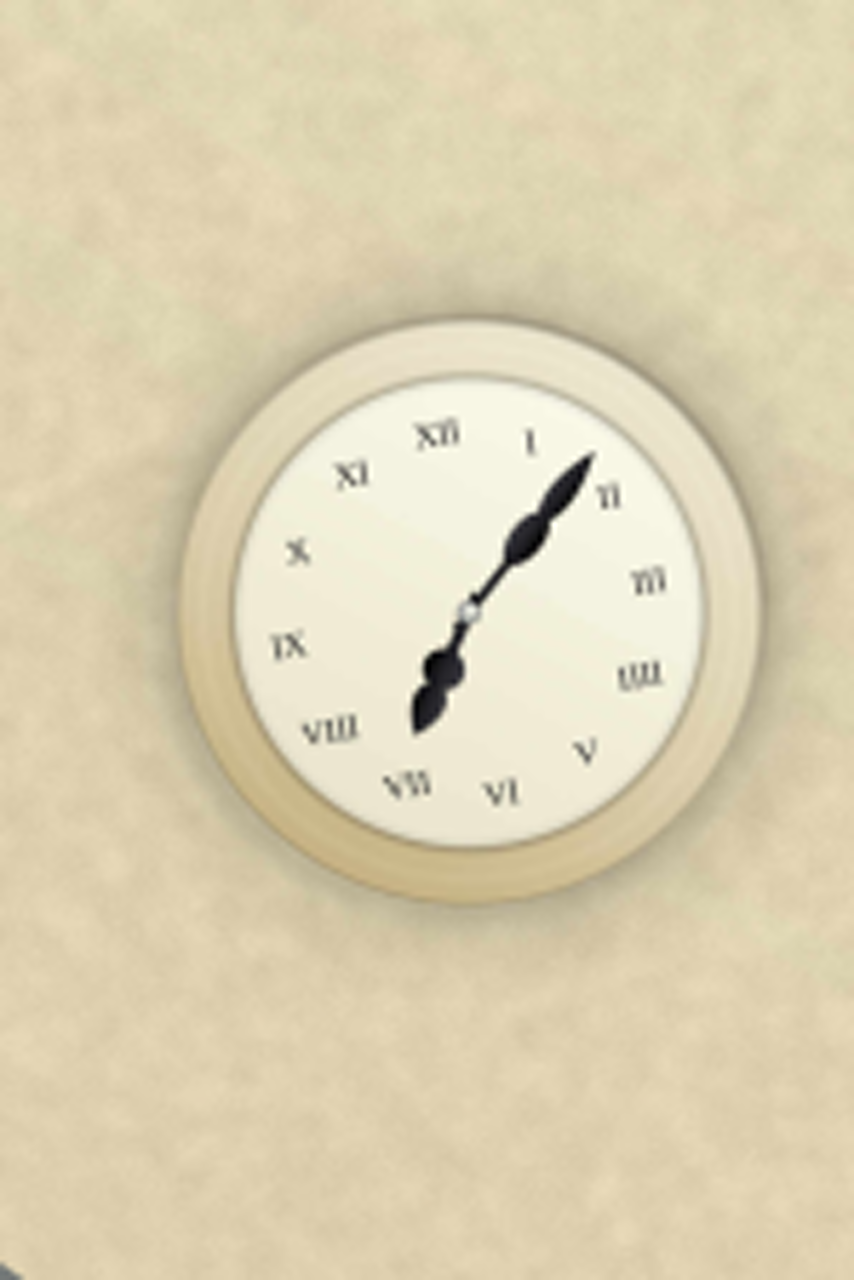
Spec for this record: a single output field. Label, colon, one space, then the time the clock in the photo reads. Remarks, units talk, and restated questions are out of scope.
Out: 7:08
